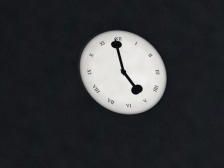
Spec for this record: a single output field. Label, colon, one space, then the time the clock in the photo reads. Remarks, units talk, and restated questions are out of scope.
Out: 4:59
